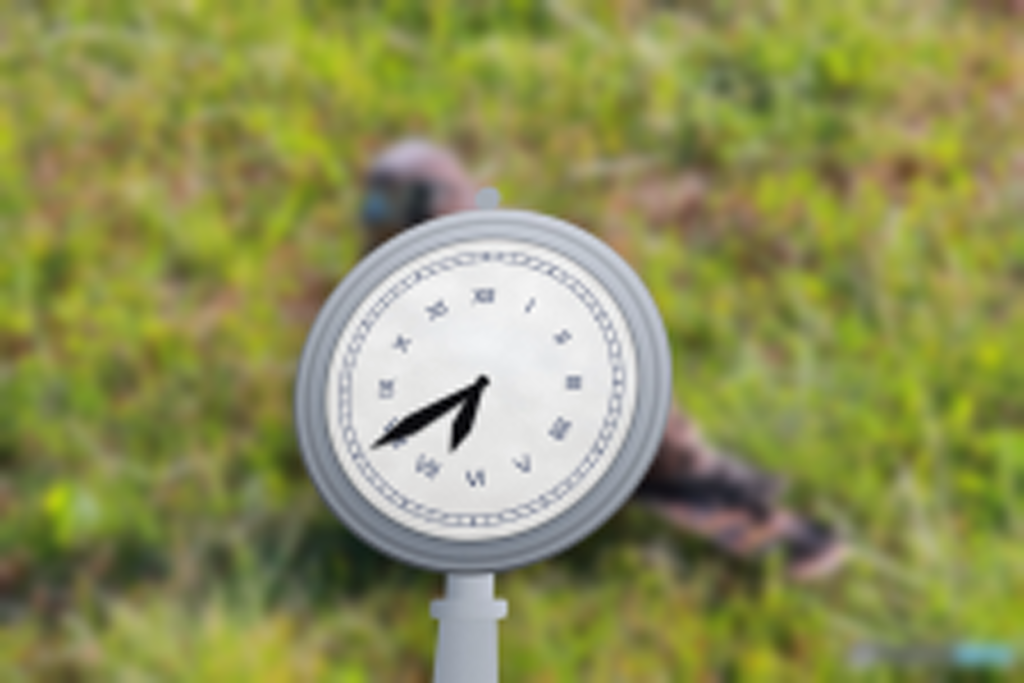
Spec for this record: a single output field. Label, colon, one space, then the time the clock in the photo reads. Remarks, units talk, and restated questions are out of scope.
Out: 6:40
